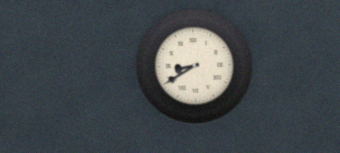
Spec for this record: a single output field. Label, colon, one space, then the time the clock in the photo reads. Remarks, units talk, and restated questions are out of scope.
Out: 8:40
